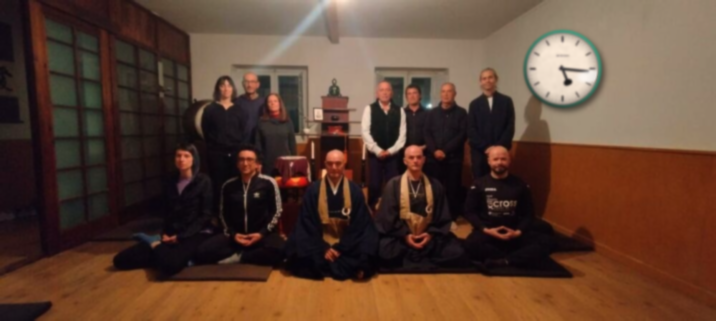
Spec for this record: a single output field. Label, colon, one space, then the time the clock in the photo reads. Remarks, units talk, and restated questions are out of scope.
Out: 5:16
